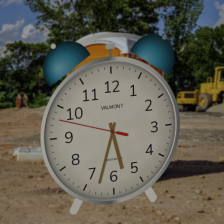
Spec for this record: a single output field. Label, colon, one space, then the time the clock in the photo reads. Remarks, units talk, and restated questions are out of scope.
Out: 5:32:48
